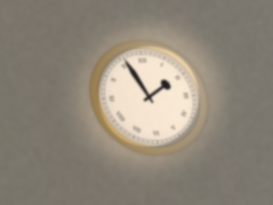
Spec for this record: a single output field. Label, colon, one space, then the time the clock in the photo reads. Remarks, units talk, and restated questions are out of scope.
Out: 1:56
